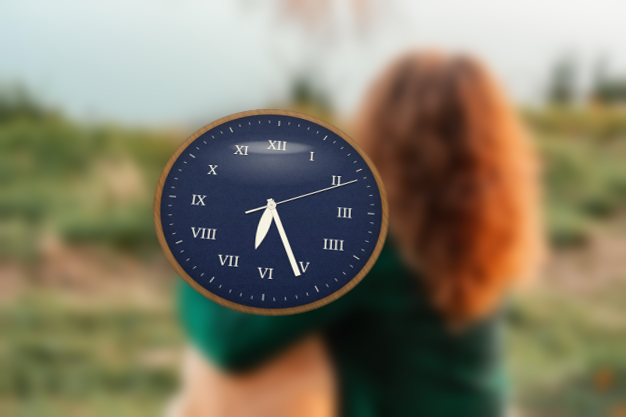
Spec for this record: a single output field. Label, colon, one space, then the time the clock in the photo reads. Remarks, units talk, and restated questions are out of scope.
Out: 6:26:11
